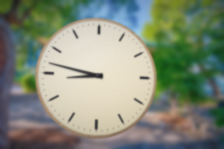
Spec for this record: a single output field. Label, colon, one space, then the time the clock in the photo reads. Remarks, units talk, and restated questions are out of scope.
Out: 8:47
